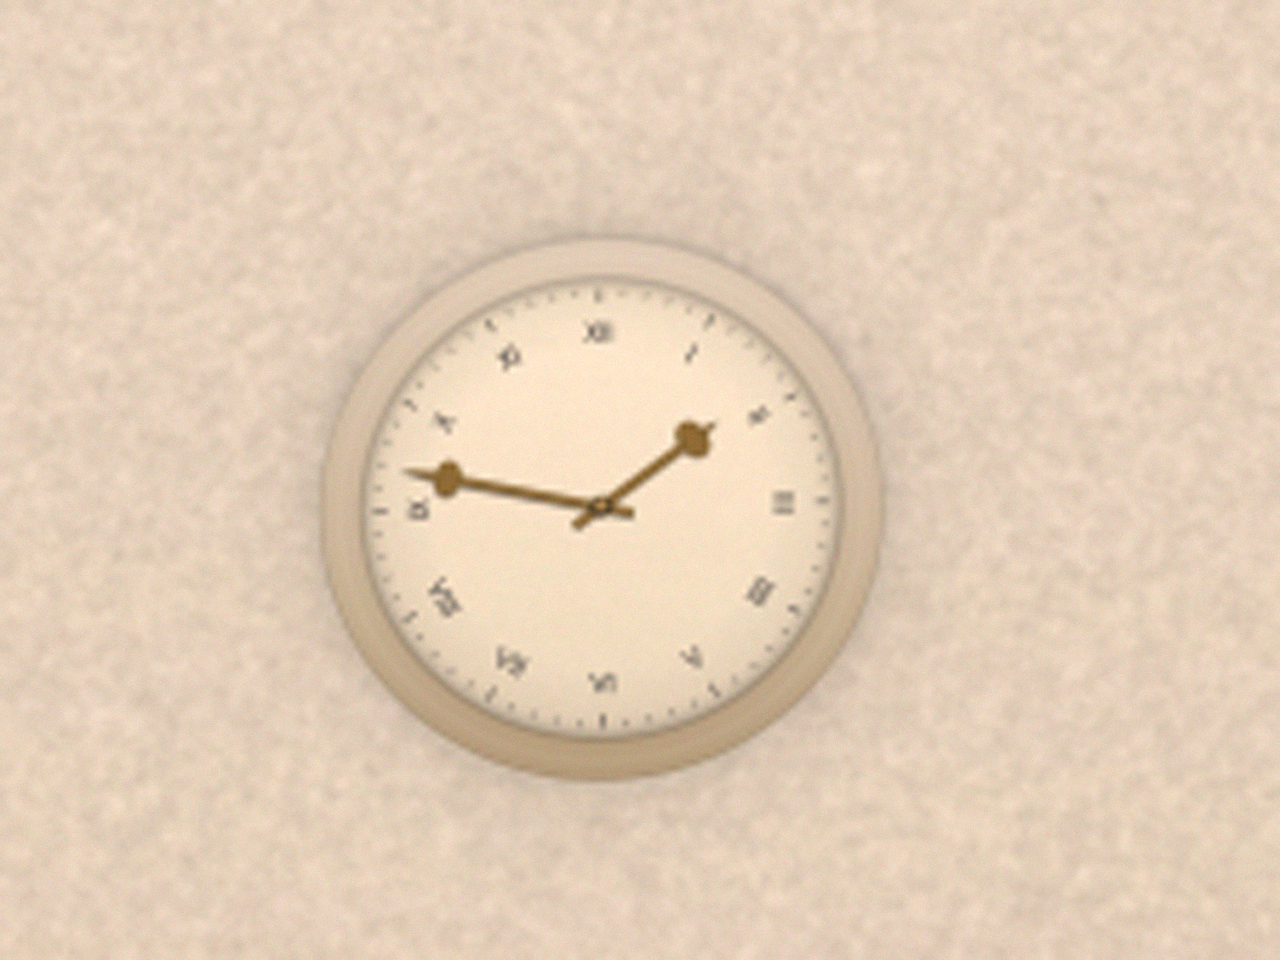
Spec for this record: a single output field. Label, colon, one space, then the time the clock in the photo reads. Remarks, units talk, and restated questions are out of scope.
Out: 1:47
